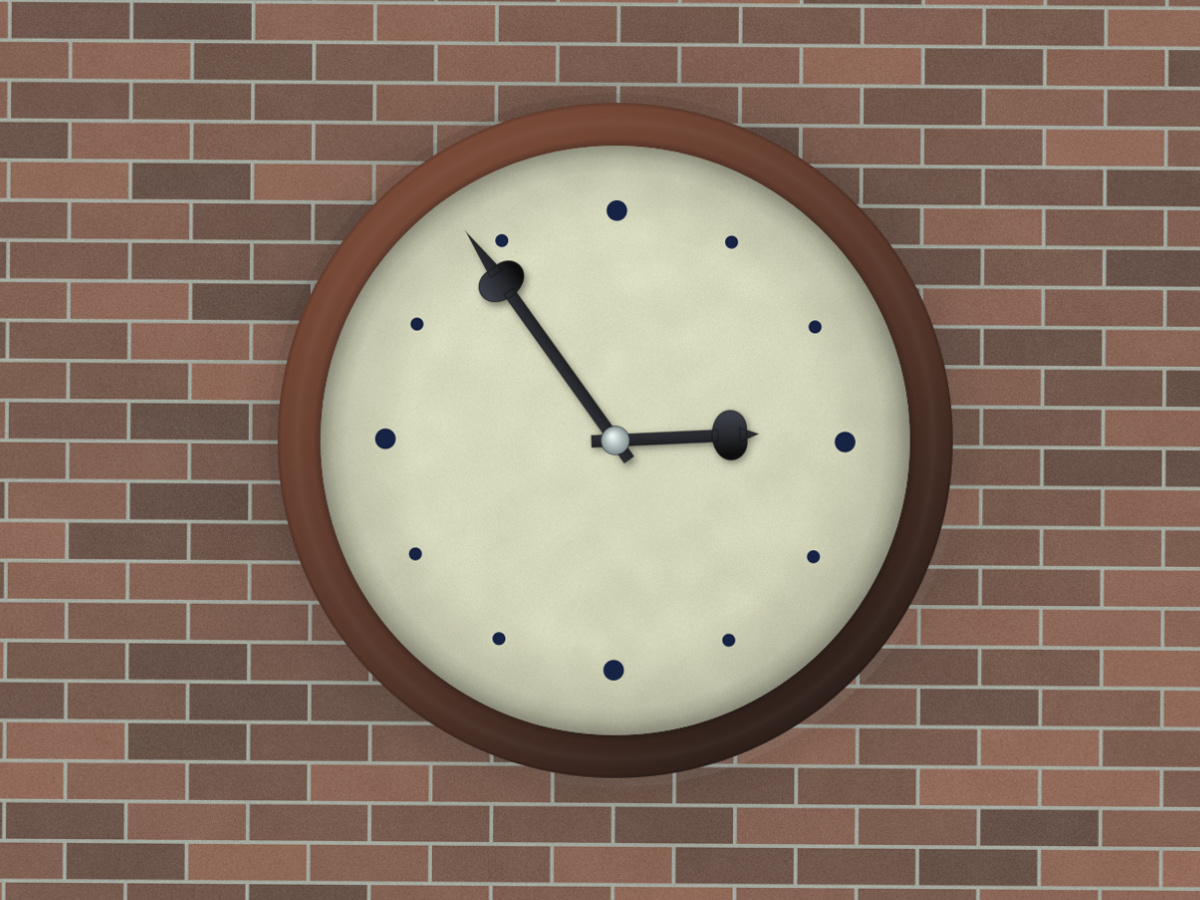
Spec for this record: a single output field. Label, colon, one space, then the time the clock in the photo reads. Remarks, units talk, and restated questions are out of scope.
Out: 2:54
